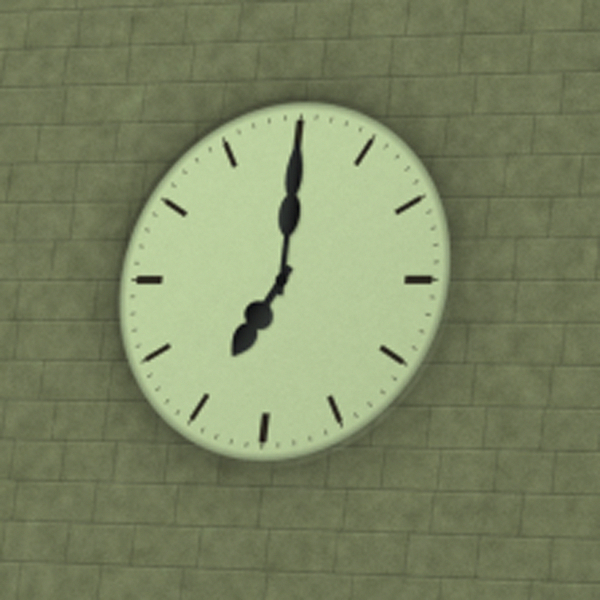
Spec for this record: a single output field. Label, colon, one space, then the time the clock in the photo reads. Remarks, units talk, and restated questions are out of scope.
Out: 7:00
